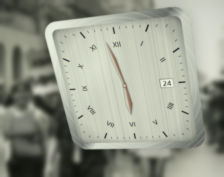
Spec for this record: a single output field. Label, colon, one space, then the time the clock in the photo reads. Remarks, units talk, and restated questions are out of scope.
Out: 5:58
